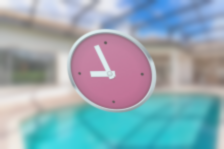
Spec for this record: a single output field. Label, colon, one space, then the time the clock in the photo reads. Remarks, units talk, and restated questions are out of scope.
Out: 8:57
